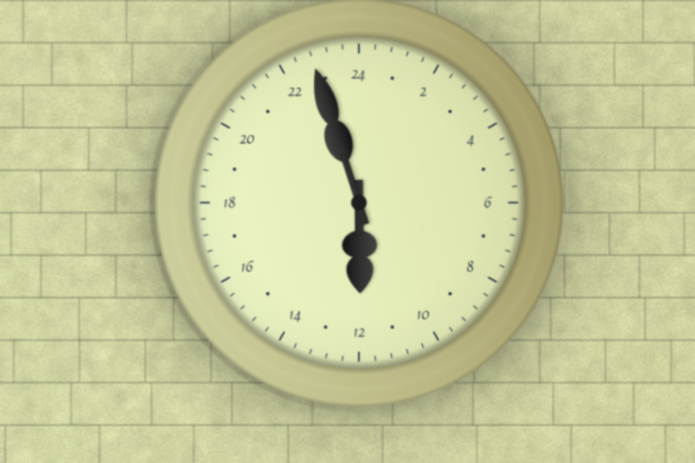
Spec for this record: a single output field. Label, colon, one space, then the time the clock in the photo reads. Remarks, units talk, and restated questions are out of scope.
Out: 11:57
